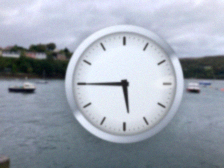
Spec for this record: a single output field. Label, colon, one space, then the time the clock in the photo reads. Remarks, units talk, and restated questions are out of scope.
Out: 5:45
